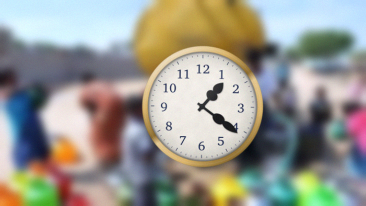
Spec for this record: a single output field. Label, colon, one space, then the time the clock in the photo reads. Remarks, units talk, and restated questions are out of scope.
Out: 1:21
